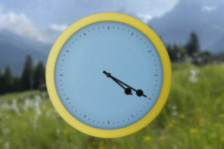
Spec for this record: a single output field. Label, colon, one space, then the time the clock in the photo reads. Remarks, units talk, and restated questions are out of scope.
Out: 4:20
